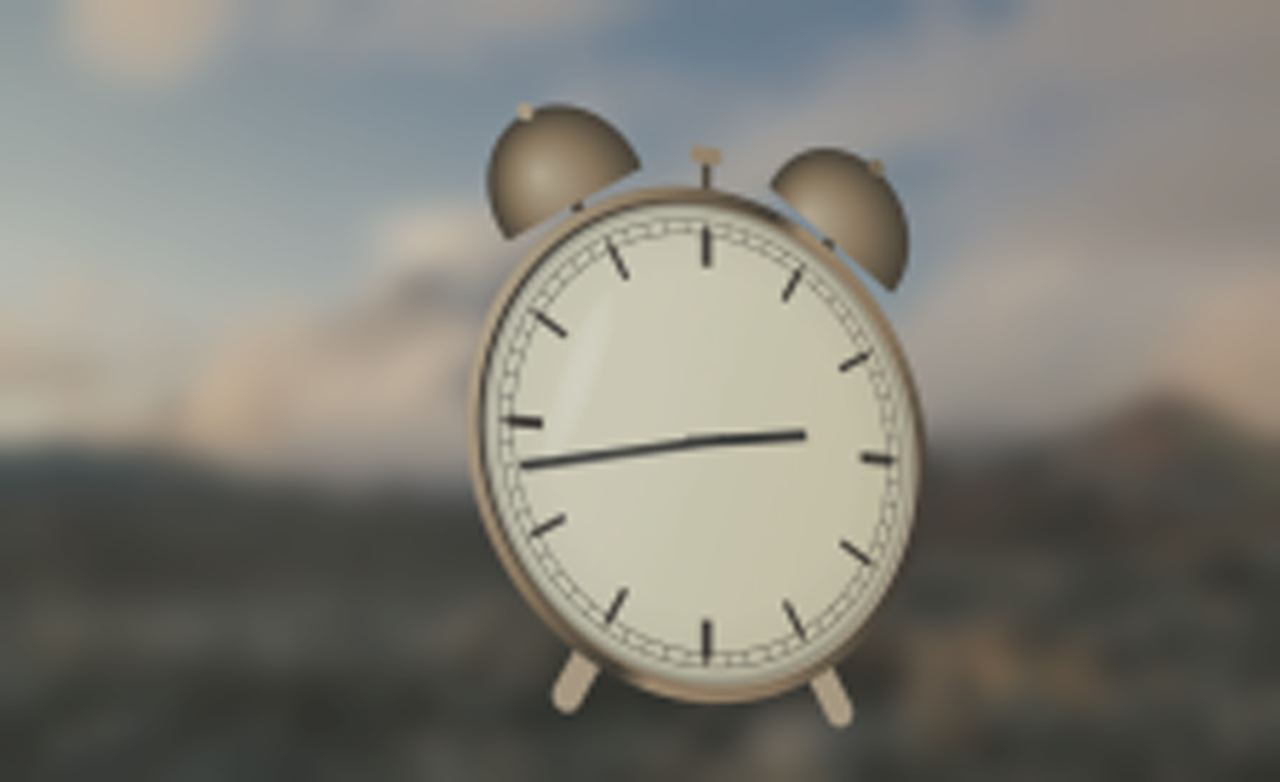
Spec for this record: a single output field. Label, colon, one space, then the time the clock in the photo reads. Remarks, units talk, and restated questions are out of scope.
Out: 2:43
